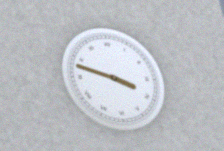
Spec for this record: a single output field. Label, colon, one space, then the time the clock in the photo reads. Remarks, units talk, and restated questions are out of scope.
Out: 3:48
